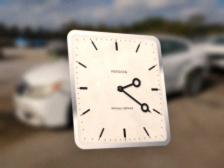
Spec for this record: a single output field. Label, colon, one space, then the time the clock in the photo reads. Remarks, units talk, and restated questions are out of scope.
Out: 2:21
